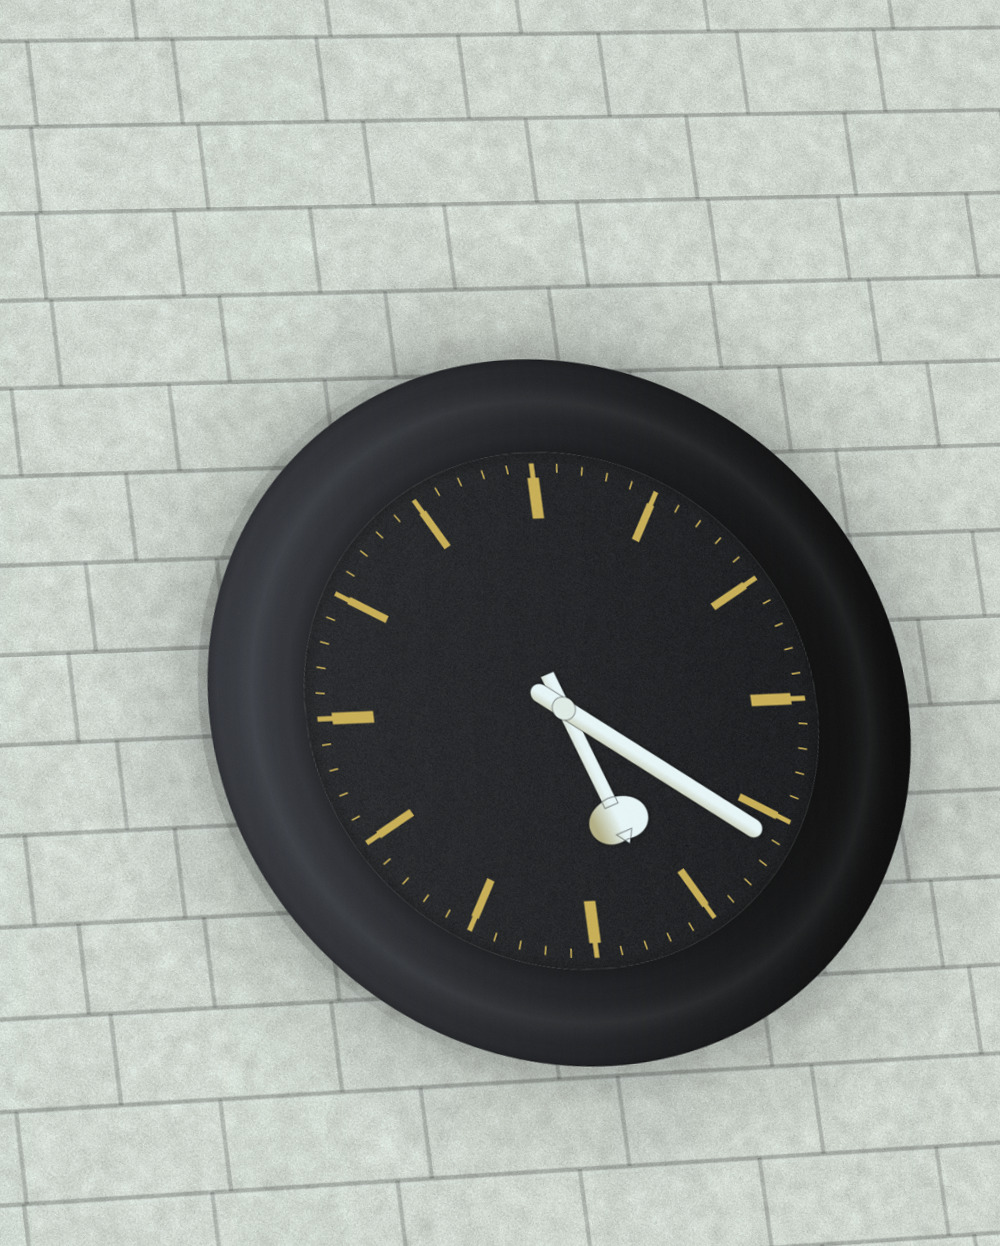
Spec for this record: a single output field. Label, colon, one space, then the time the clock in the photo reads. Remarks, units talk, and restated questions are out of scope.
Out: 5:21
